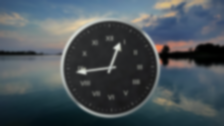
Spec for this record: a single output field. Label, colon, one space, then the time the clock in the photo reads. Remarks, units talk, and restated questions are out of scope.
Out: 12:44
